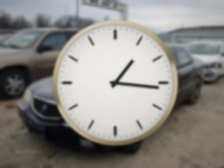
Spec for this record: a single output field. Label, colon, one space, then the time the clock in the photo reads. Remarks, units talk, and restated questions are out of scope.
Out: 1:16
